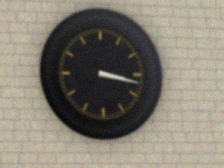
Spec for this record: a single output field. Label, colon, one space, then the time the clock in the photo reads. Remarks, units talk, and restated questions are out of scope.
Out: 3:17
